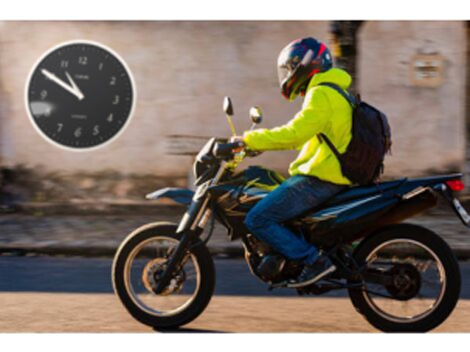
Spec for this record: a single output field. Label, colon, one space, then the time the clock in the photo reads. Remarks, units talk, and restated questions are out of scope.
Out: 10:50
